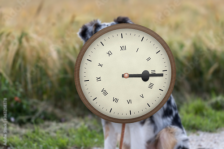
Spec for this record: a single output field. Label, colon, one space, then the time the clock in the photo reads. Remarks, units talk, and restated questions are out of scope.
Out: 3:16
